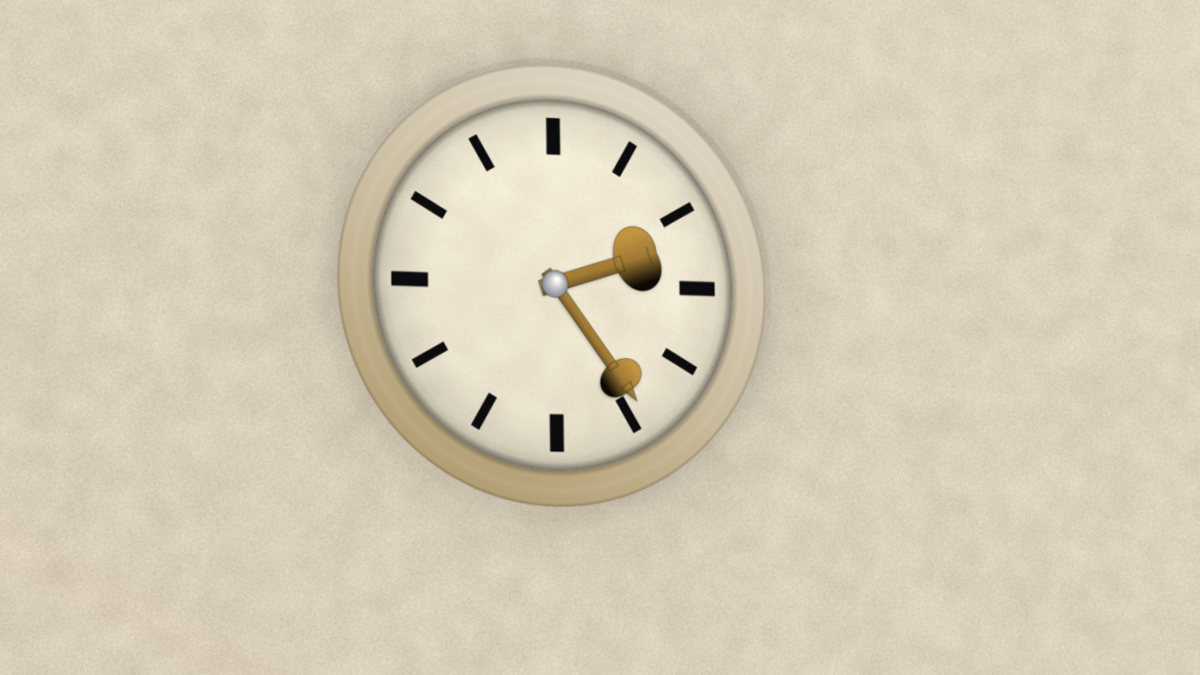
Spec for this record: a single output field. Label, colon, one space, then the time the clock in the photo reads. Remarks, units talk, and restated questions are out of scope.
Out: 2:24
